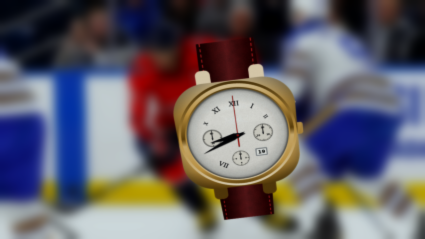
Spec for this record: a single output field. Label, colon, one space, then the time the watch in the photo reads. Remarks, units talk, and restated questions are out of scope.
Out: 8:41
